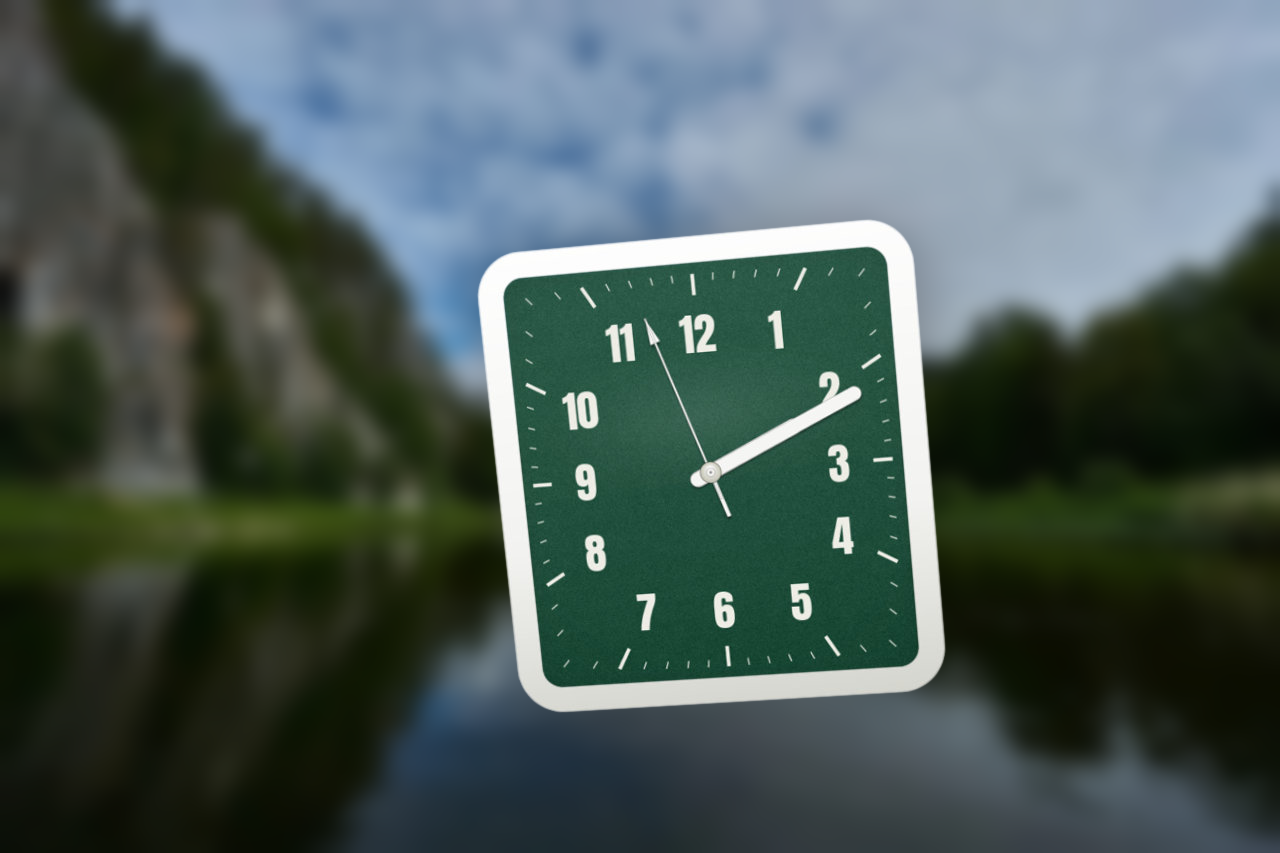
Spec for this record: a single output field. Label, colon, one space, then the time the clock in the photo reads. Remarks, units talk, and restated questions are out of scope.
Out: 2:10:57
